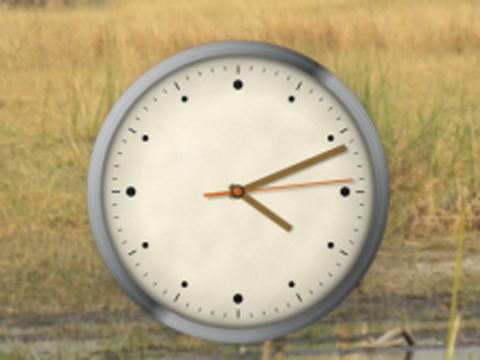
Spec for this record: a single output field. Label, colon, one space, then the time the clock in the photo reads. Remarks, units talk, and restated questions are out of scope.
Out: 4:11:14
